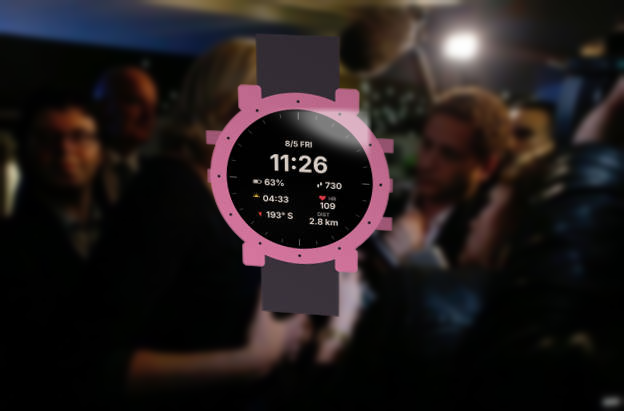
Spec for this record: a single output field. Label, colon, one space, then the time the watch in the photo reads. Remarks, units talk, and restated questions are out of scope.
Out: 11:26
